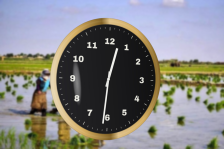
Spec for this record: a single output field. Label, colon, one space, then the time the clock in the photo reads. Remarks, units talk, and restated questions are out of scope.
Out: 12:31
